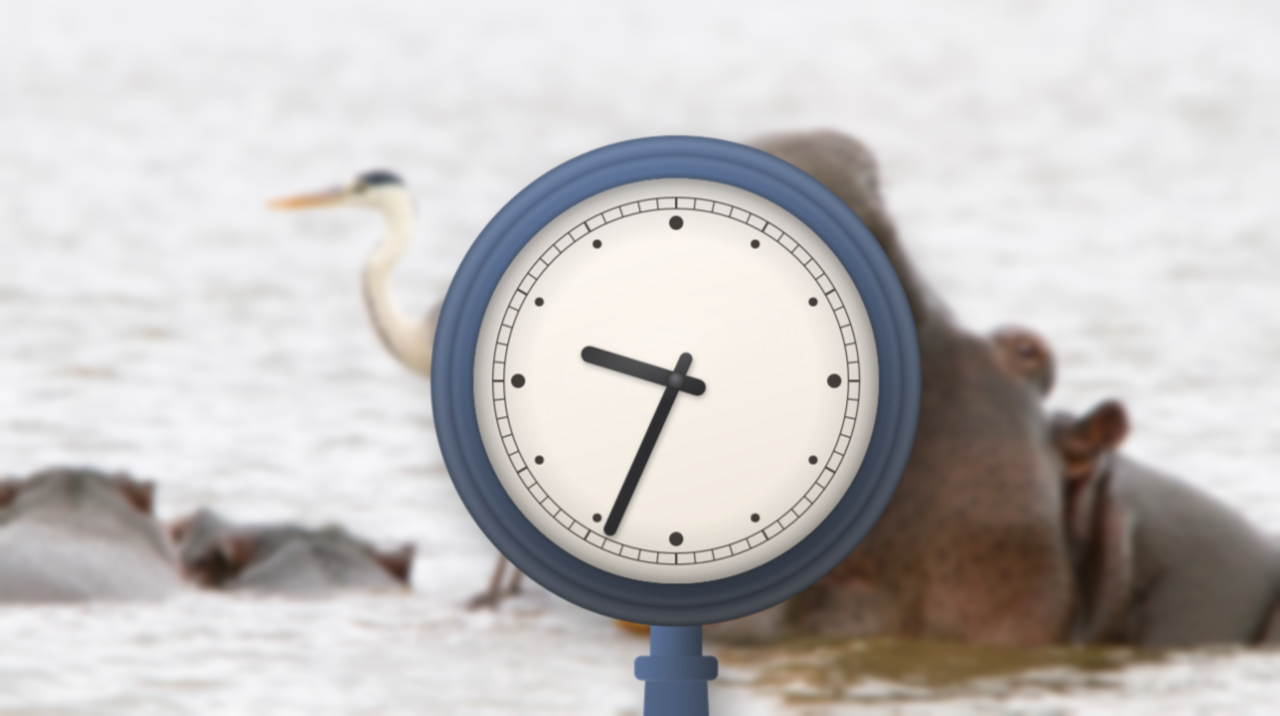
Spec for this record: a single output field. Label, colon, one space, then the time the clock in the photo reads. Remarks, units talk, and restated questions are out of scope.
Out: 9:34
